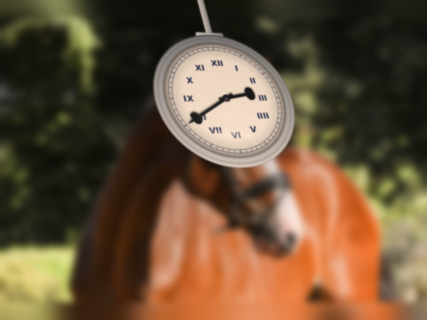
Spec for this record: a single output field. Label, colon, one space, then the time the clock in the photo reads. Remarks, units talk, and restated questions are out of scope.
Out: 2:40
